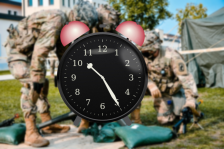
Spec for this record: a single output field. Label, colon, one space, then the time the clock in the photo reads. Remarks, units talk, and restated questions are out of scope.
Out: 10:25
